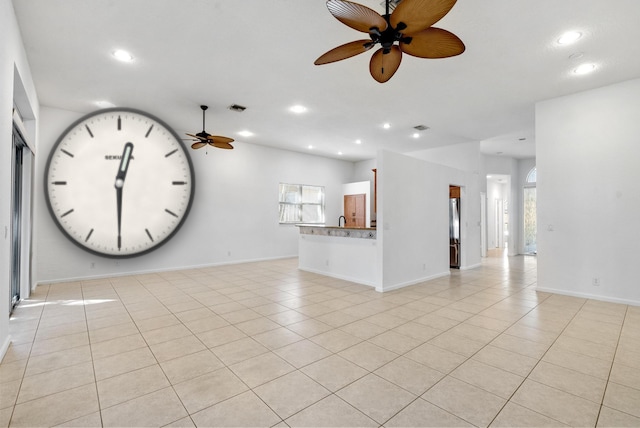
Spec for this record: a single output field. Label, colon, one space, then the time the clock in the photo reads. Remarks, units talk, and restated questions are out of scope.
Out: 12:30
